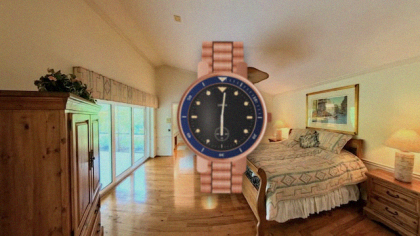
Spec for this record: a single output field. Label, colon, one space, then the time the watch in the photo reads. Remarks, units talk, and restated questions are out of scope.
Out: 6:01
